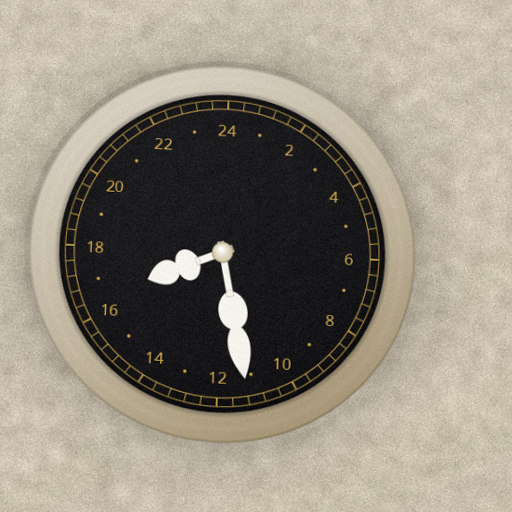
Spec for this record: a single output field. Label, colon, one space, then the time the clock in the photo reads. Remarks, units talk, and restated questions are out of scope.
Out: 16:28
